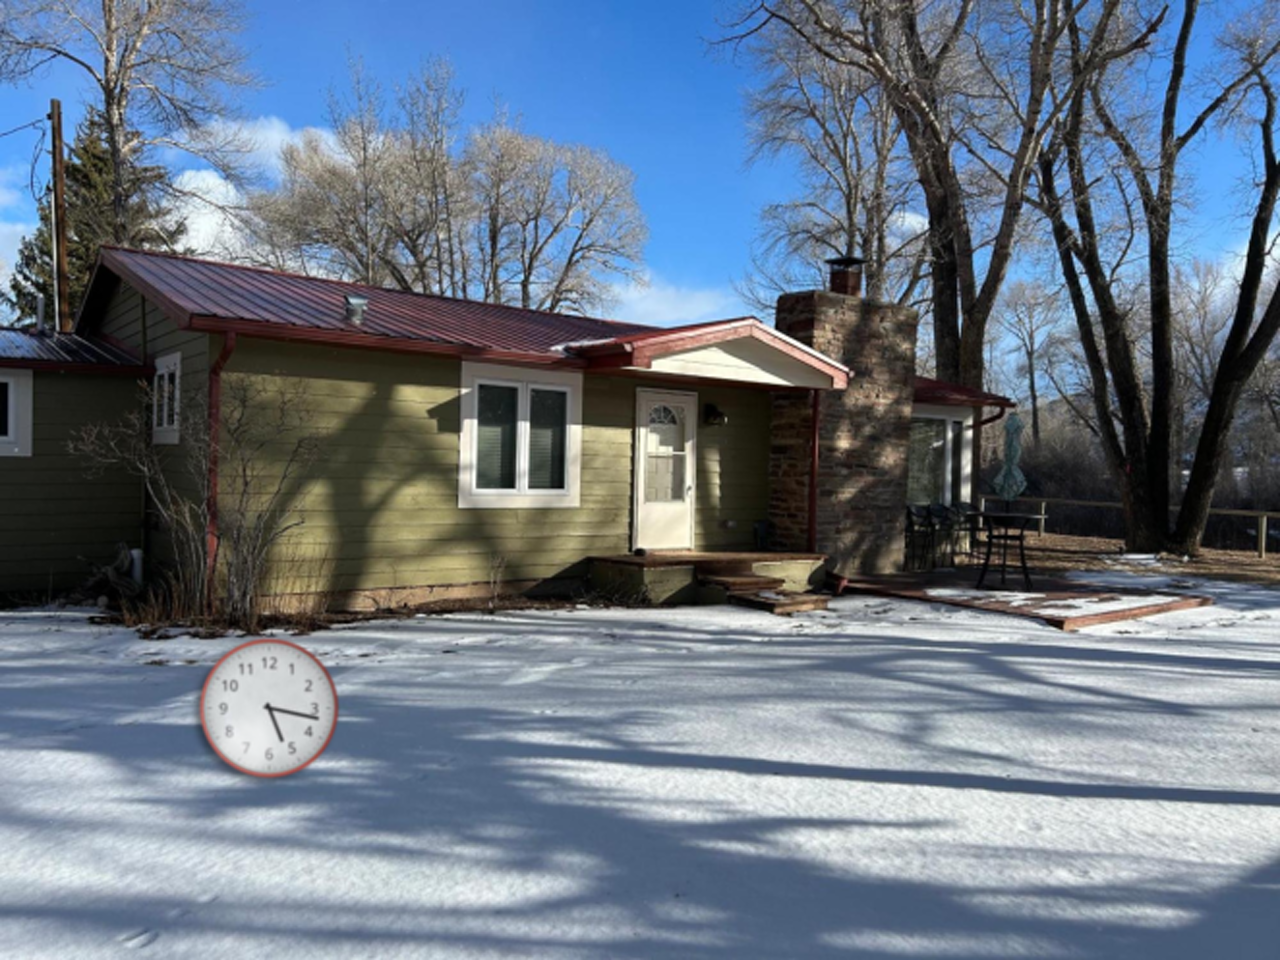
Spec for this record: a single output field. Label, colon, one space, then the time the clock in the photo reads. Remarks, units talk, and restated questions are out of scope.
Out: 5:17
